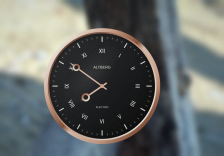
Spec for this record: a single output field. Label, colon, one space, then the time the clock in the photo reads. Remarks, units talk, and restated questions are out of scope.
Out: 7:51
